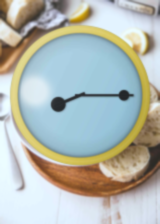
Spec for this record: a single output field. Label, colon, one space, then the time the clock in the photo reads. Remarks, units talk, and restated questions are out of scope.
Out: 8:15
